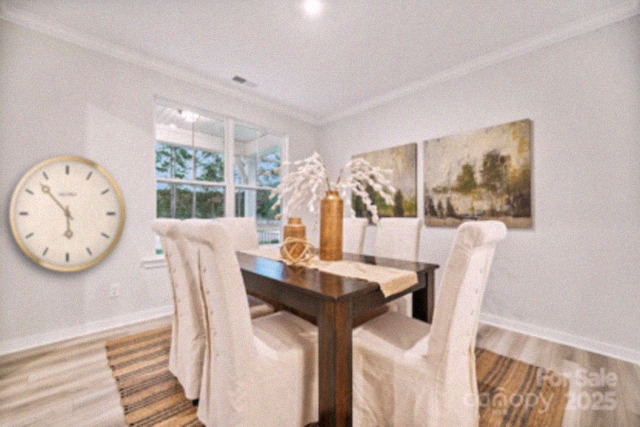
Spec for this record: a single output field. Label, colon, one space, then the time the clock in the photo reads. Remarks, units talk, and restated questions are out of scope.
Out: 5:53
